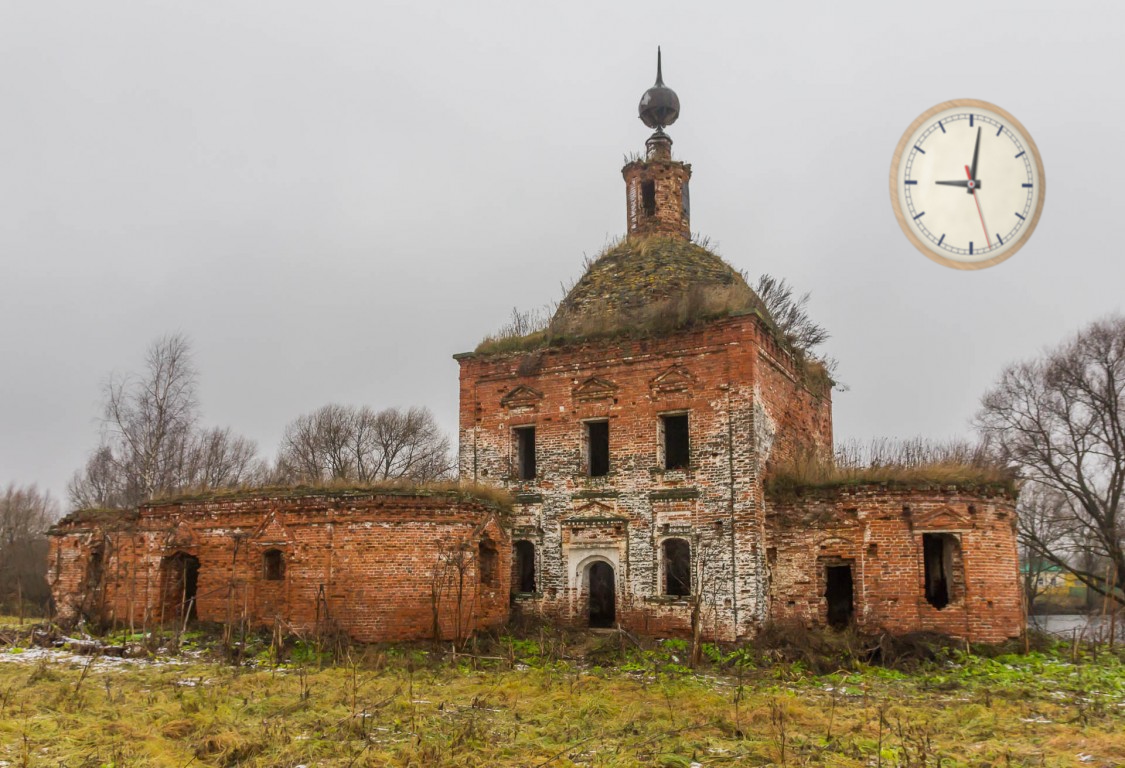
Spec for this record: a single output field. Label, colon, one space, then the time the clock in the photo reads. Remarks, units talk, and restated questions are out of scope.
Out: 9:01:27
